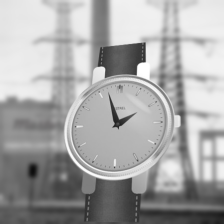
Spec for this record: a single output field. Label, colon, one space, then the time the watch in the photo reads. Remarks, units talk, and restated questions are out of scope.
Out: 1:57
